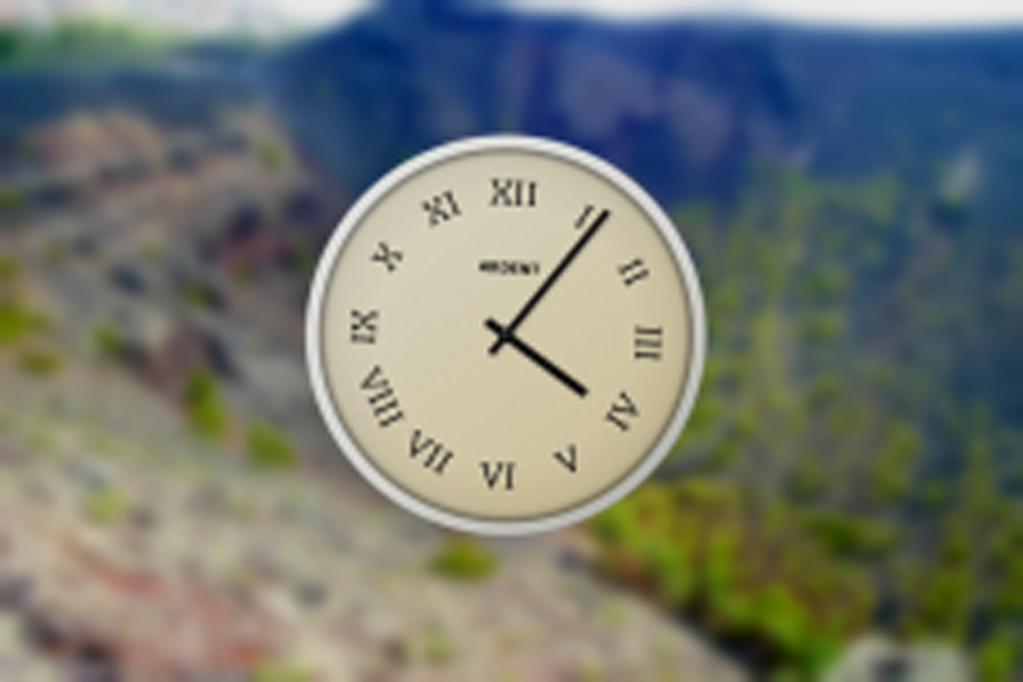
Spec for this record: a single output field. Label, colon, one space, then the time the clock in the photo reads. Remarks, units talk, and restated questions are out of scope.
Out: 4:06
